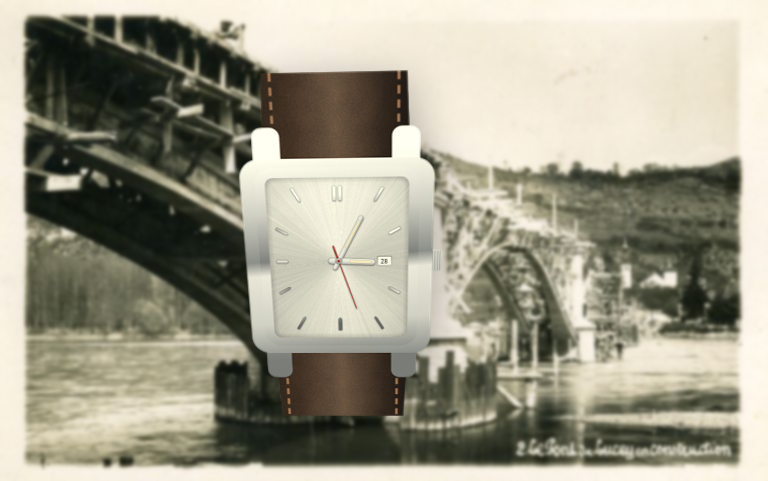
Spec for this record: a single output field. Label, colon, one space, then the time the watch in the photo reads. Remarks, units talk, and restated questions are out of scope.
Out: 3:04:27
